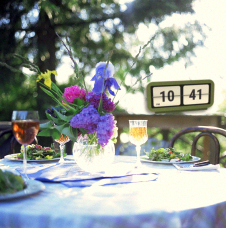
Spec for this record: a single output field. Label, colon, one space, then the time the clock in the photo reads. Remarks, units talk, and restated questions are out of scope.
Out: 10:41
